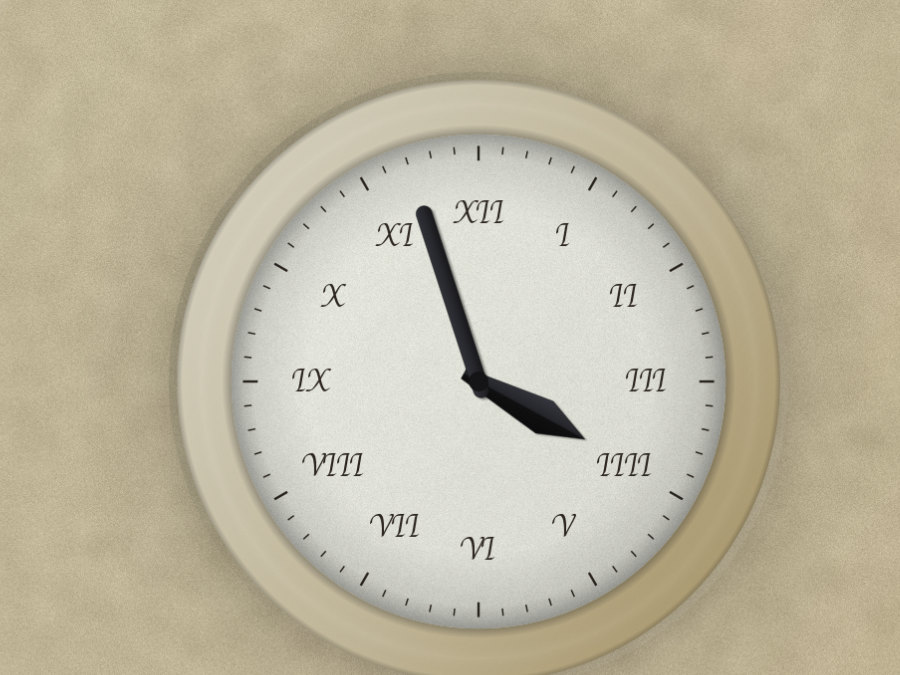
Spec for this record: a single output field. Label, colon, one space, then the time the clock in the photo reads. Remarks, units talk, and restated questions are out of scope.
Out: 3:57
